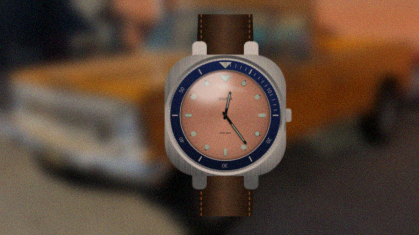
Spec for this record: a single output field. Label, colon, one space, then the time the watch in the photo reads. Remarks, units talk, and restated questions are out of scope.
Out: 12:24
